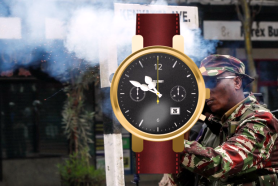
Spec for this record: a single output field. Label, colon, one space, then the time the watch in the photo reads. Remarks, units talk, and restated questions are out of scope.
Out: 10:49
